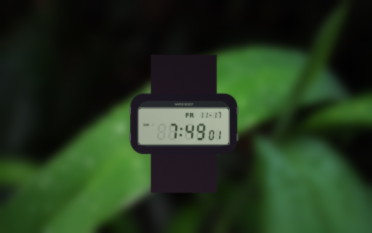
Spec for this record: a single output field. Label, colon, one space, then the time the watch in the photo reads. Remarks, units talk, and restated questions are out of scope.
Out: 7:49:01
